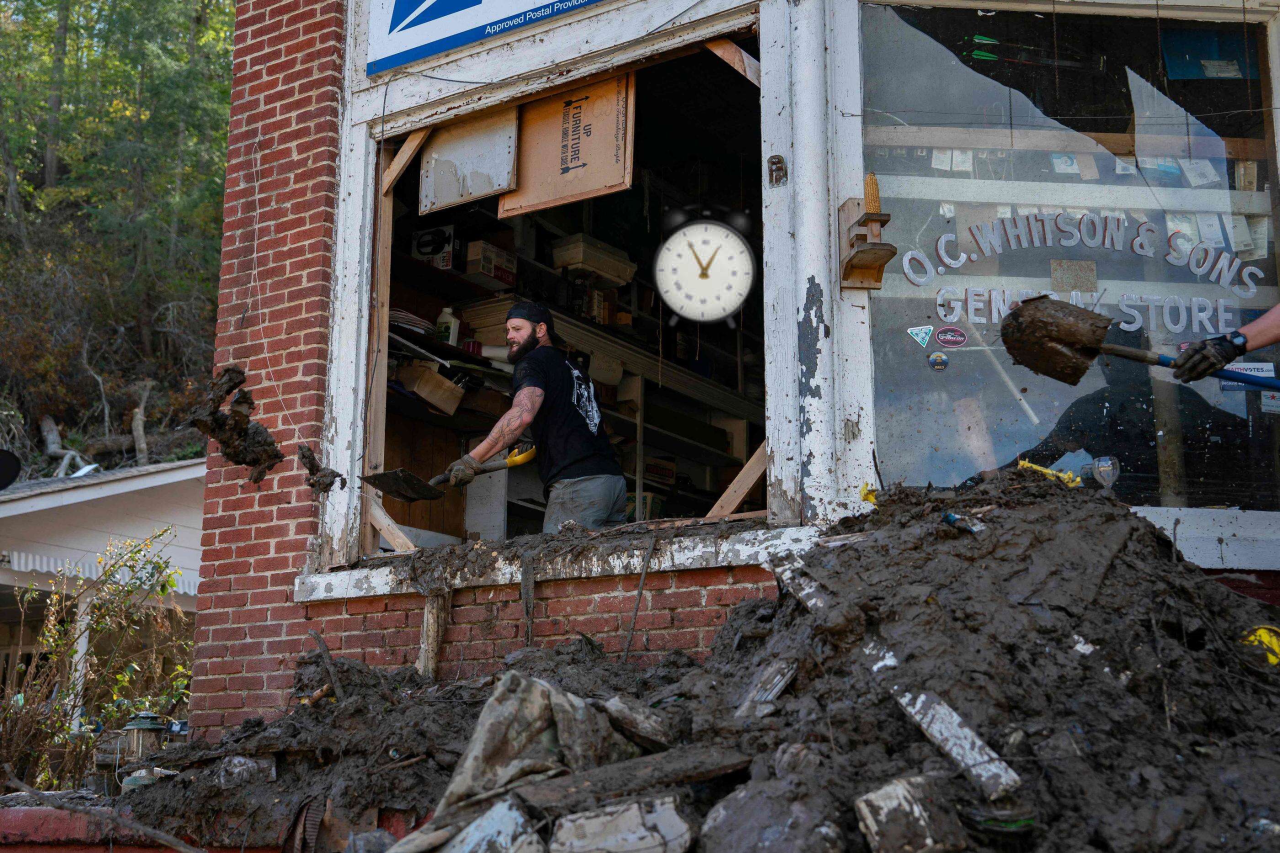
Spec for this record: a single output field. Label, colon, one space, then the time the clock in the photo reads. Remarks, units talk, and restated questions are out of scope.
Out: 12:55
